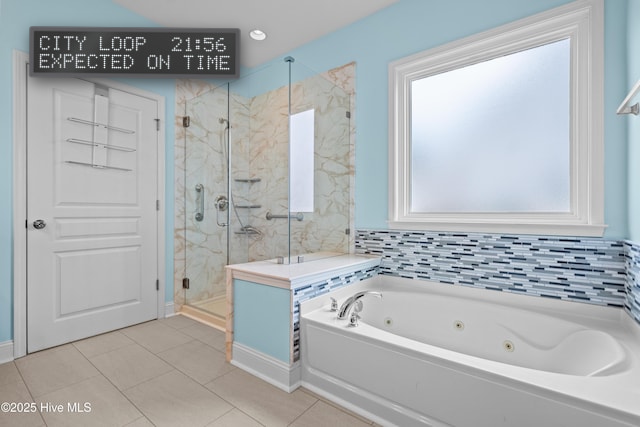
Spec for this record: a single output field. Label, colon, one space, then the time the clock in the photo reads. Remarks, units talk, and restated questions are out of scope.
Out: 21:56
